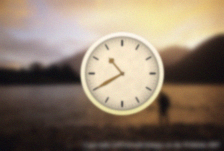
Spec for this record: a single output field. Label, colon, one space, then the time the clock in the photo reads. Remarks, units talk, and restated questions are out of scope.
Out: 10:40
